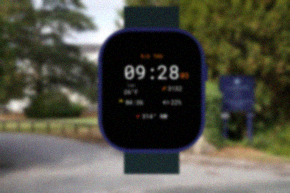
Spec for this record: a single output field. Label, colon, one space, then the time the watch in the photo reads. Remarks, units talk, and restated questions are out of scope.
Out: 9:28
